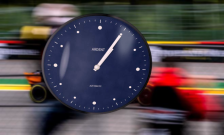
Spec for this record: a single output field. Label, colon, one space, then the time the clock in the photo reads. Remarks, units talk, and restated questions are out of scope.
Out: 1:05
